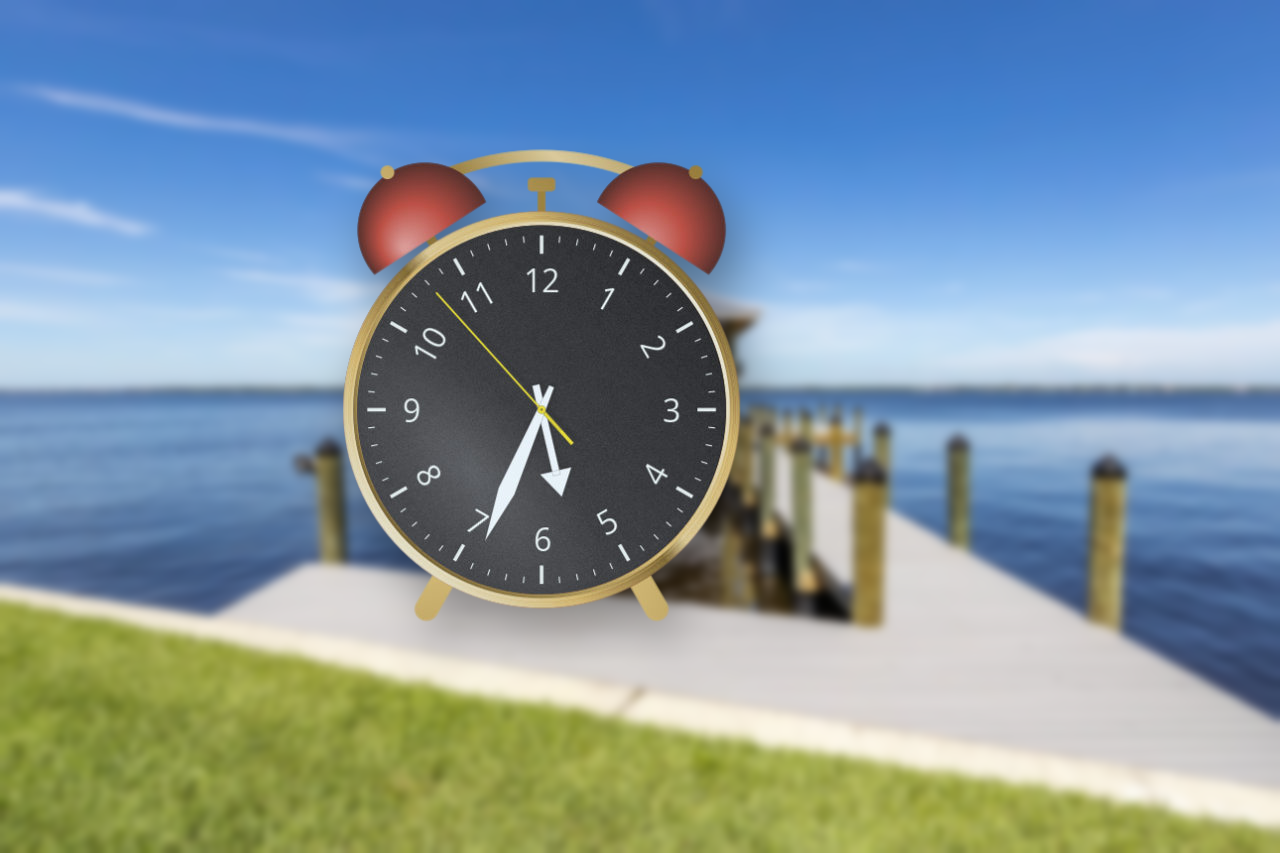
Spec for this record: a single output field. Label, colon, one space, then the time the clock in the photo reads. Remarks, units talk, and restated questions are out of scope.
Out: 5:33:53
